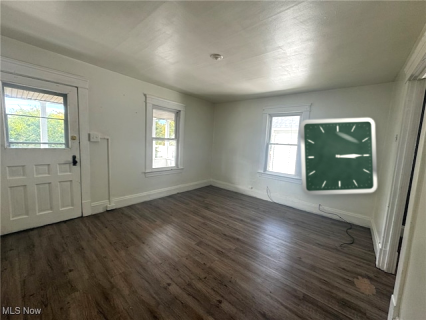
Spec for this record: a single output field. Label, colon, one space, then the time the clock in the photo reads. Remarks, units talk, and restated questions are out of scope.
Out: 3:15
